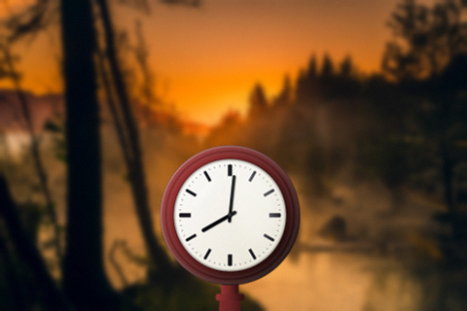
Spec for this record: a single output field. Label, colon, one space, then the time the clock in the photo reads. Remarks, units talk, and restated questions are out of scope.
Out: 8:01
